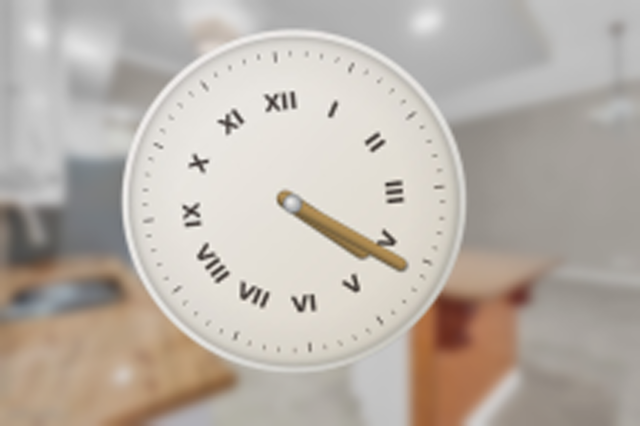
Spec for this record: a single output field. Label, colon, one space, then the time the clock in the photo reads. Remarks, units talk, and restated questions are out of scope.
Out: 4:21
